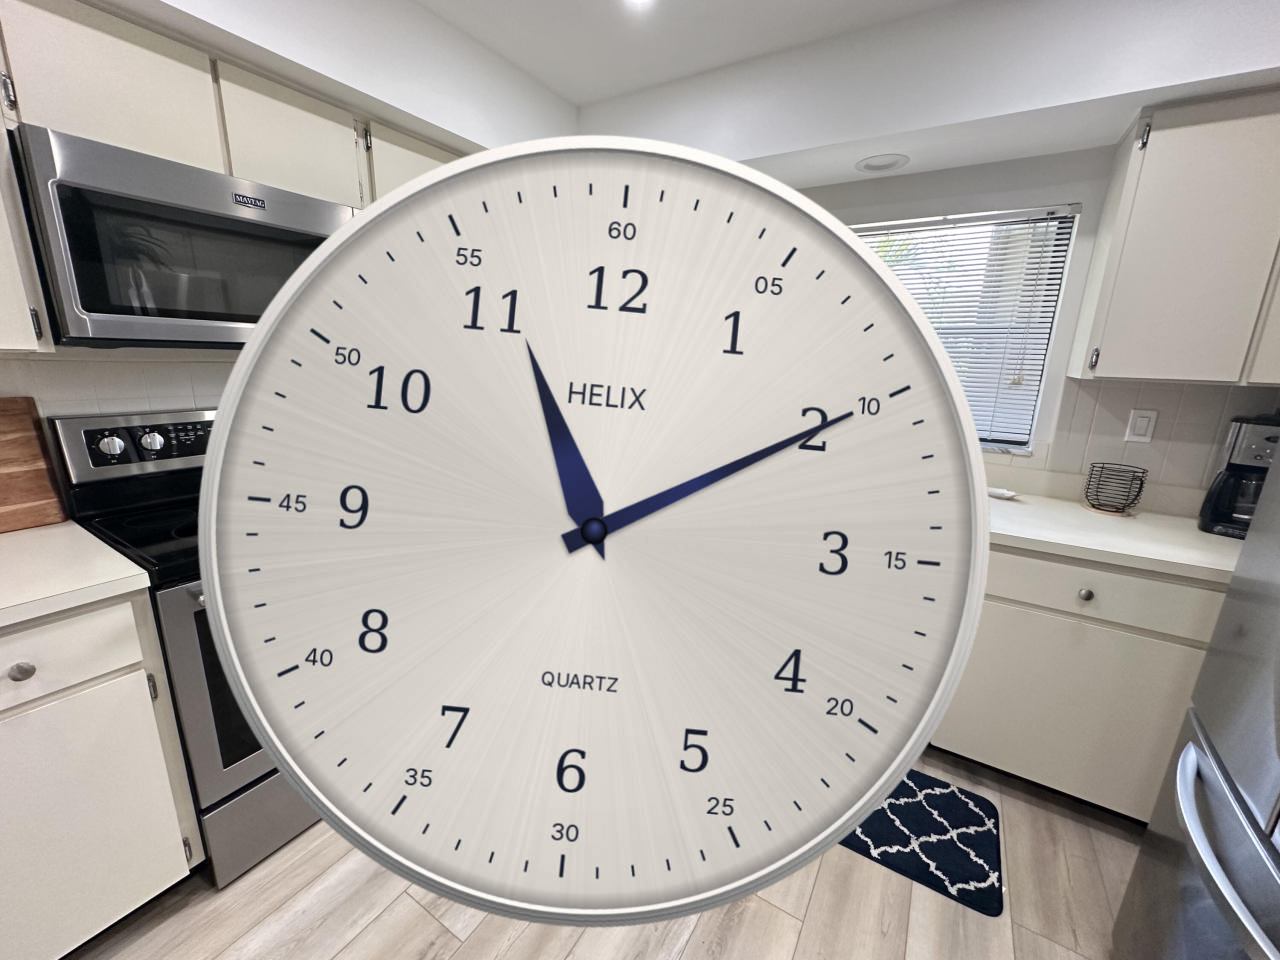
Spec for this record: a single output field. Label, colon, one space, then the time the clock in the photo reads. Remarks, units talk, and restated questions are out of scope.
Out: 11:10
